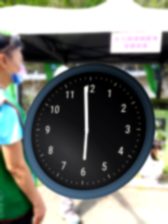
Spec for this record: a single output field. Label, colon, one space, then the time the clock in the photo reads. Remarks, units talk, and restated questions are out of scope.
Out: 5:59
